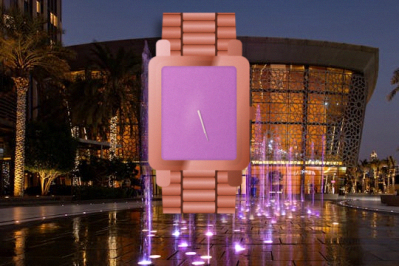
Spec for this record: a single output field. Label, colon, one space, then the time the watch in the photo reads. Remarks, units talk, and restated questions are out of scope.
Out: 5:27
